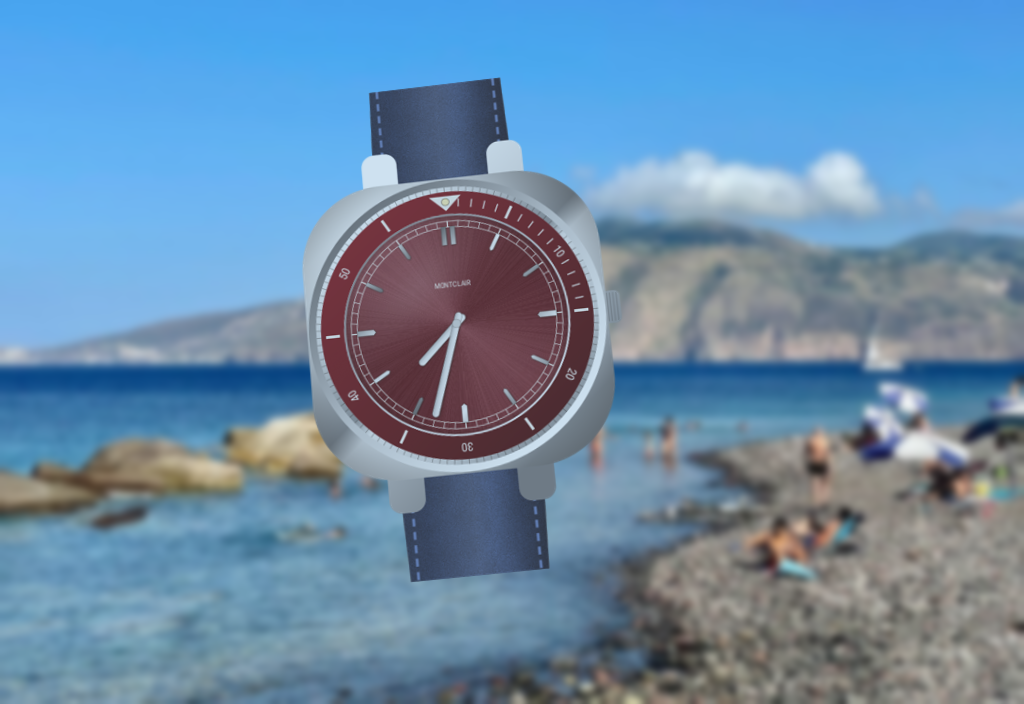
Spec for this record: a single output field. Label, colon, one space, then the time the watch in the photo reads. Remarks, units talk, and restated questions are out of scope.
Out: 7:33
